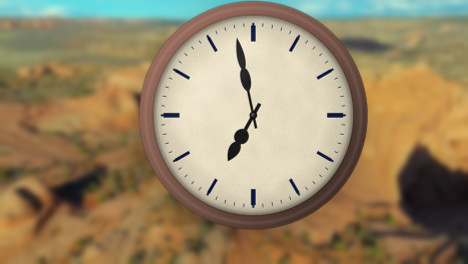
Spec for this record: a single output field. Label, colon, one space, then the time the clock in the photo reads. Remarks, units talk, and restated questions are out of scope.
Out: 6:58
